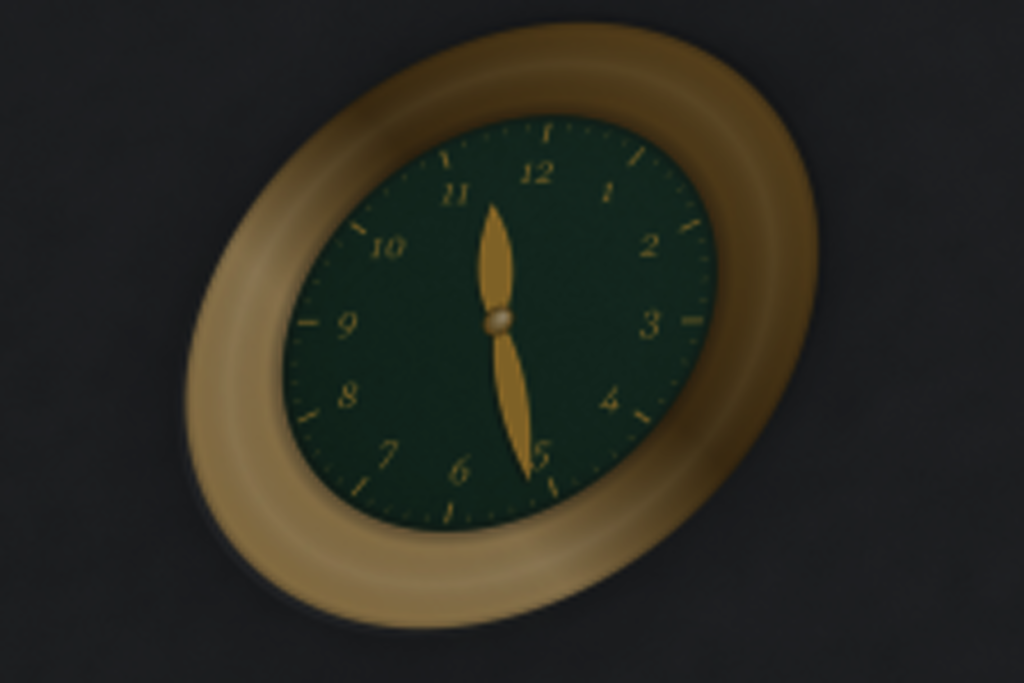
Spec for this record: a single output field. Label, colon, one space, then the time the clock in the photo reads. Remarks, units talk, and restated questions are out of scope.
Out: 11:26
